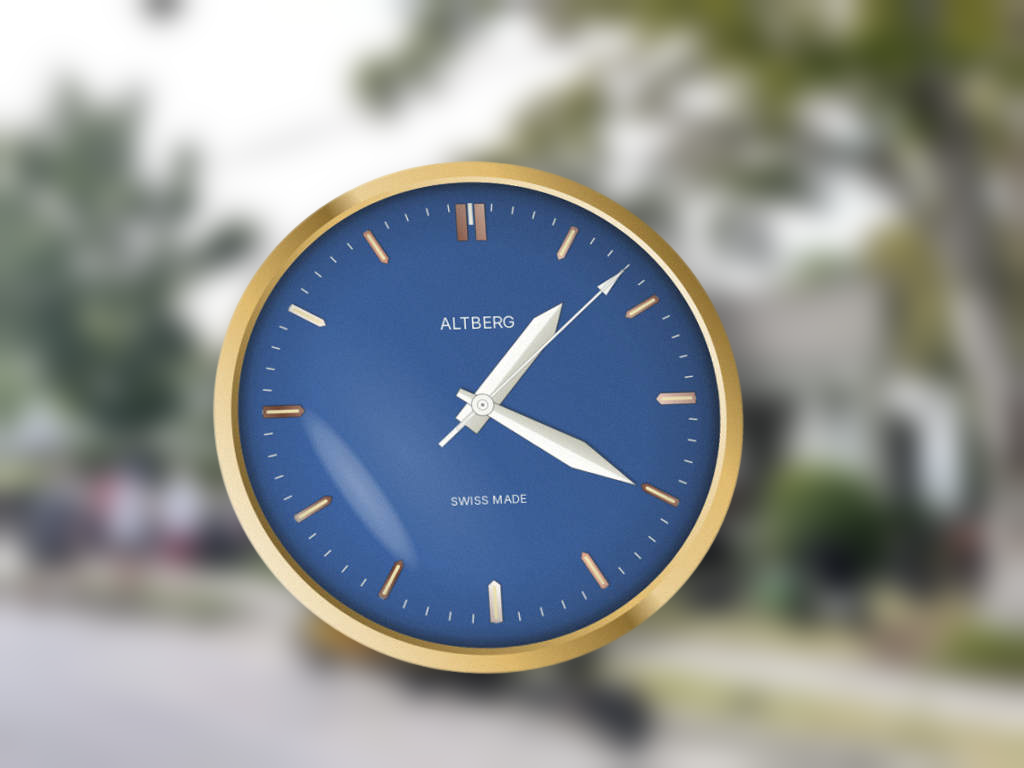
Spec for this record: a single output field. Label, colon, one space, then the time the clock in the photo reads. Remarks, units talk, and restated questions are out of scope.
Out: 1:20:08
